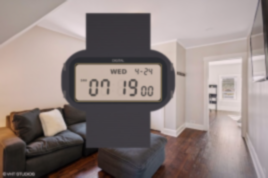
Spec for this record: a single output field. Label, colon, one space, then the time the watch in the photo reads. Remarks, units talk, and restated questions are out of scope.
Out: 7:19:00
